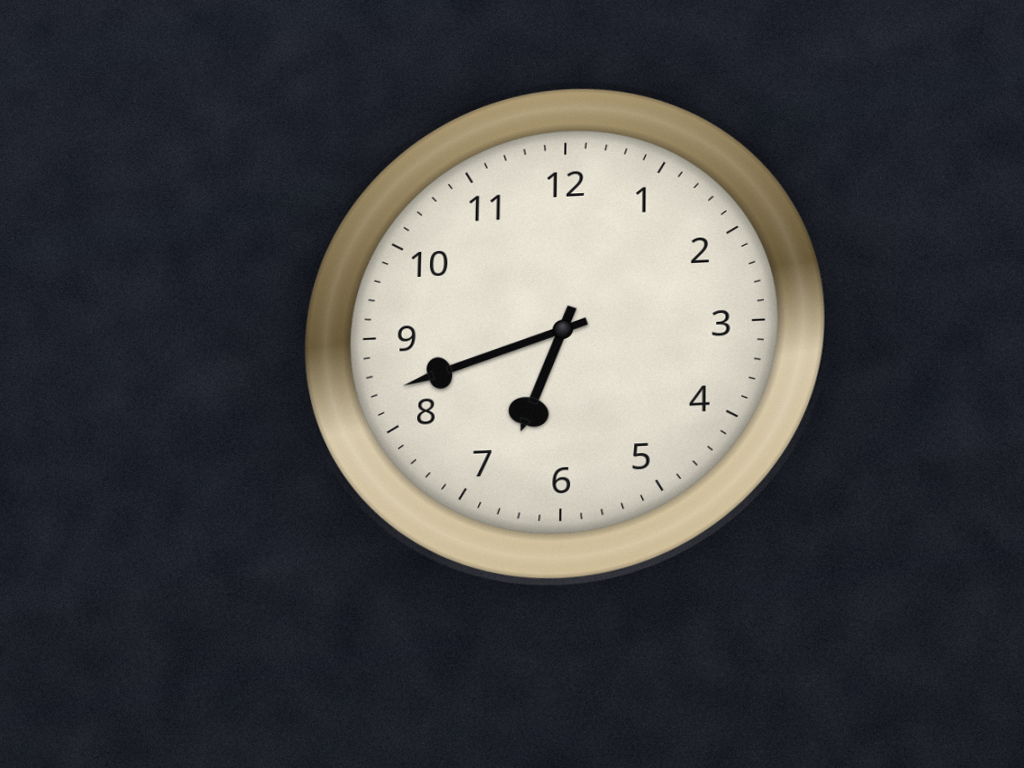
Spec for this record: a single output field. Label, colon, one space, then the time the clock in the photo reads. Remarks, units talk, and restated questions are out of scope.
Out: 6:42
